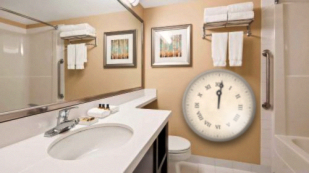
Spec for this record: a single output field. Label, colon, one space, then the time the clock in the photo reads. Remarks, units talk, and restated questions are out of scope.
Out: 12:01
